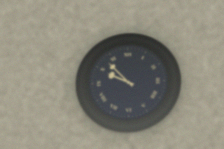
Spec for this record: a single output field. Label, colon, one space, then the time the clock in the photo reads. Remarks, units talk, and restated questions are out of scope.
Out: 9:53
